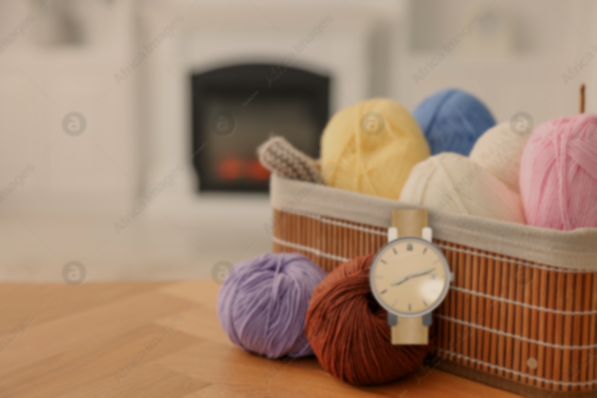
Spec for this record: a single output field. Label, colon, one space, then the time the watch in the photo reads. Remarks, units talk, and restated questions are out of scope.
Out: 8:12
